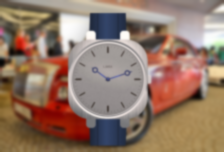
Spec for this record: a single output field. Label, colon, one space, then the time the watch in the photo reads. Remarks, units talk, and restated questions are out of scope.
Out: 10:12
